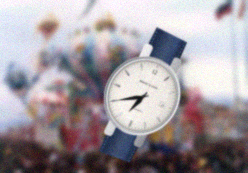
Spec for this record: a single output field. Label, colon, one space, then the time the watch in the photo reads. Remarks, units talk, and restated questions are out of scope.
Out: 6:40
